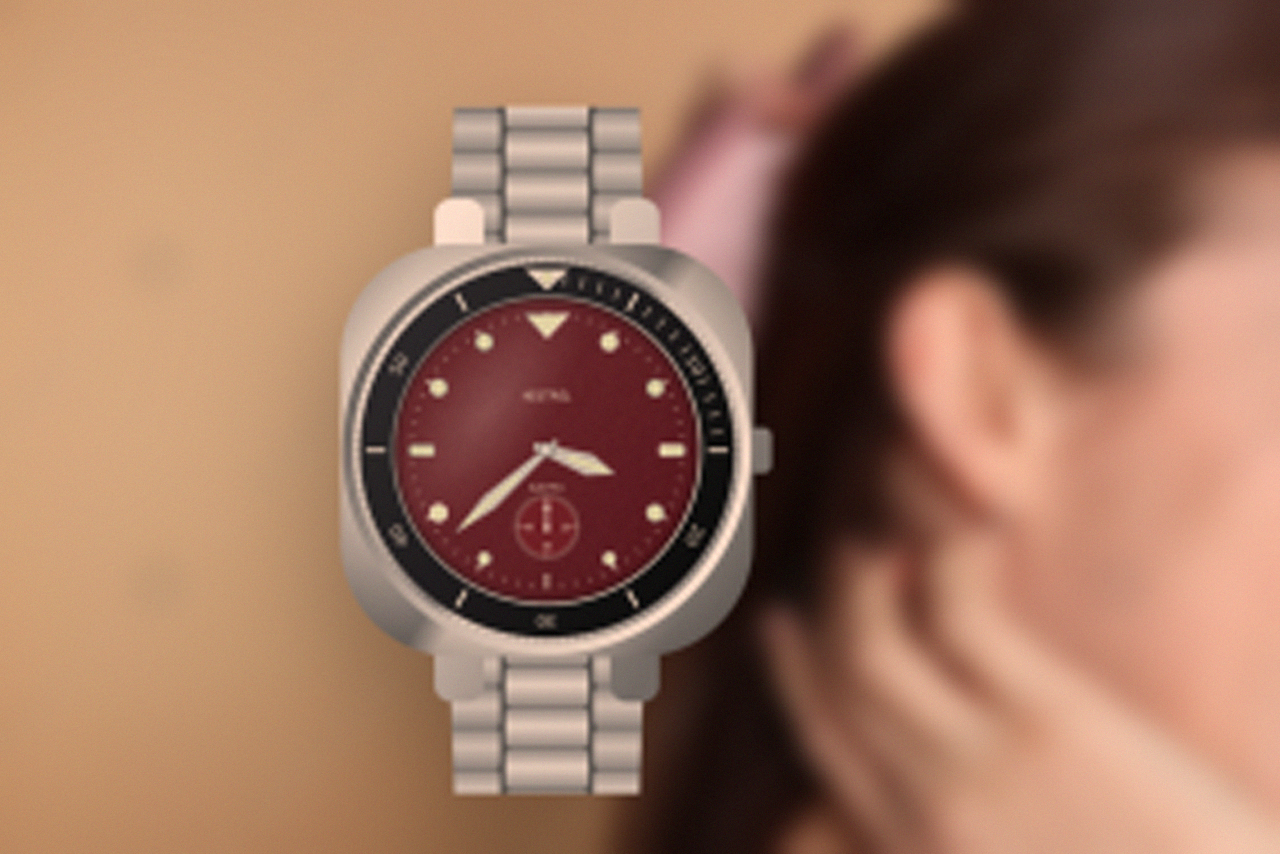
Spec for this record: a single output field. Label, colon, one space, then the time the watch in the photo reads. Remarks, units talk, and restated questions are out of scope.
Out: 3:38
